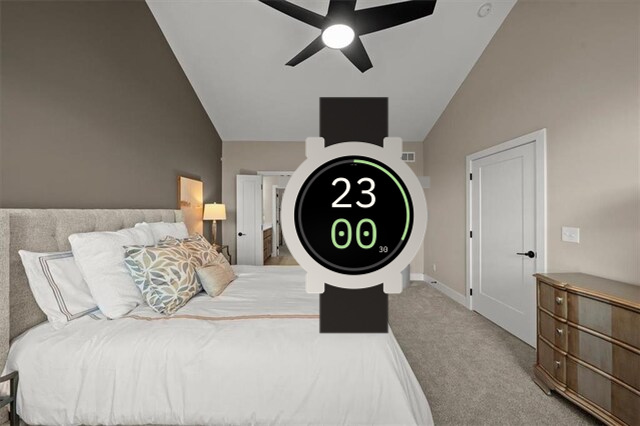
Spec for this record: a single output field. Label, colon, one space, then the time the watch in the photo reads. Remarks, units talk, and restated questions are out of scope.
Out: 23:00:30
